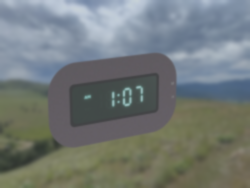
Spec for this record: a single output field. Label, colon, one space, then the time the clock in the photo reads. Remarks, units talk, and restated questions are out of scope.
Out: 1:07
